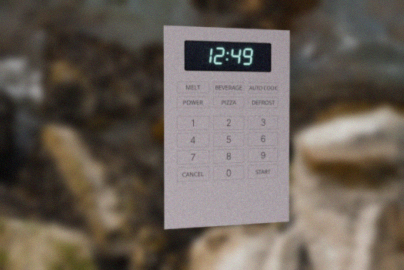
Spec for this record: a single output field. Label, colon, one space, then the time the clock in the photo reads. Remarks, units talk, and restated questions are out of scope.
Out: 12:49
